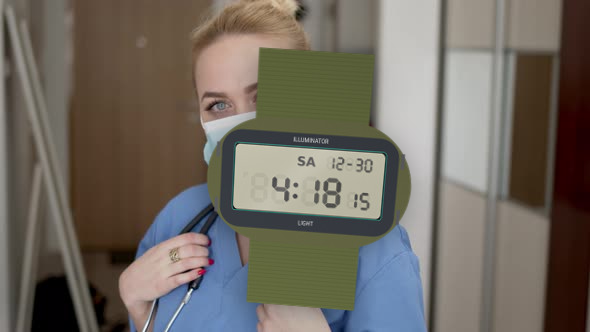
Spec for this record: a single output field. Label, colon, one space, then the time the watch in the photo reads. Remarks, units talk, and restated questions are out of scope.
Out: 4:18:15
